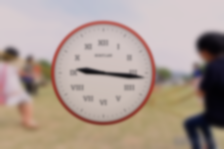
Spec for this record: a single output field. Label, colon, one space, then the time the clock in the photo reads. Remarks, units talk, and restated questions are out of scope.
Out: 9:16
